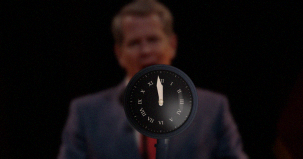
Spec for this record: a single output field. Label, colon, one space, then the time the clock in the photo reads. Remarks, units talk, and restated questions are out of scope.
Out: 11:59
